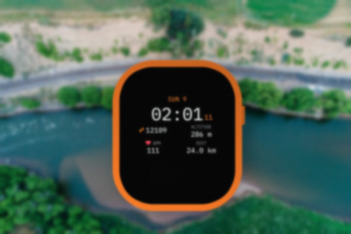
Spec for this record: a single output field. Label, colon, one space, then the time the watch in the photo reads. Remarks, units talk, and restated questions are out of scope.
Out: 2:01
